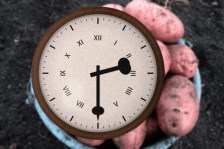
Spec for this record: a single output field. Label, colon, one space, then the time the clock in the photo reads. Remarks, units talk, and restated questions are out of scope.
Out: 2:30
